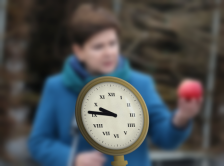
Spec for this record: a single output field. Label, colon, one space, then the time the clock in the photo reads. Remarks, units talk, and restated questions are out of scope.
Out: 9:46
